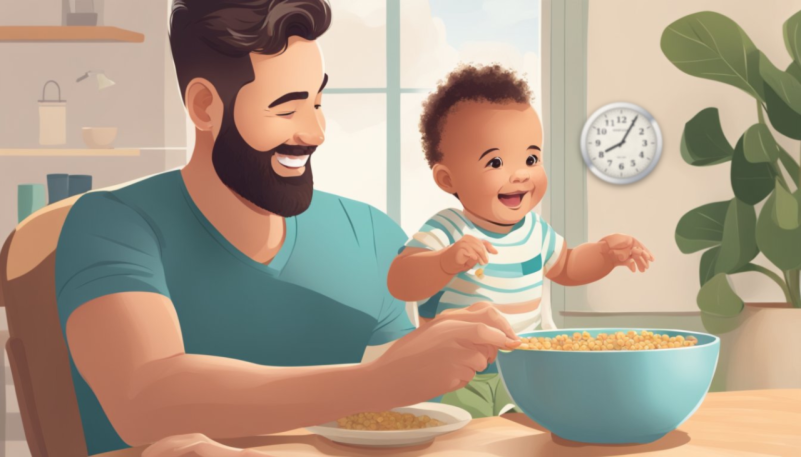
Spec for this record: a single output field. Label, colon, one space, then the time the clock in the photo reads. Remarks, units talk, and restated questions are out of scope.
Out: 8:05
